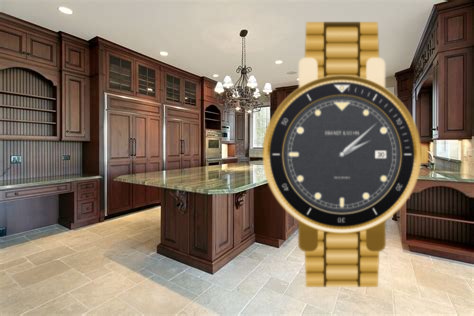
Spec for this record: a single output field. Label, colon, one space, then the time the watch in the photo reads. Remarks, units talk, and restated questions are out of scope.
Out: 2:08
